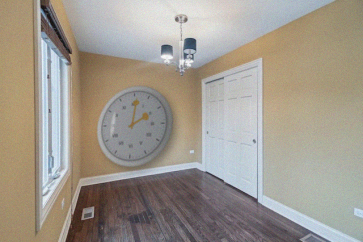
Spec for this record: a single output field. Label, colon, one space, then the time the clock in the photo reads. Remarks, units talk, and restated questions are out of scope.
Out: 2:01
